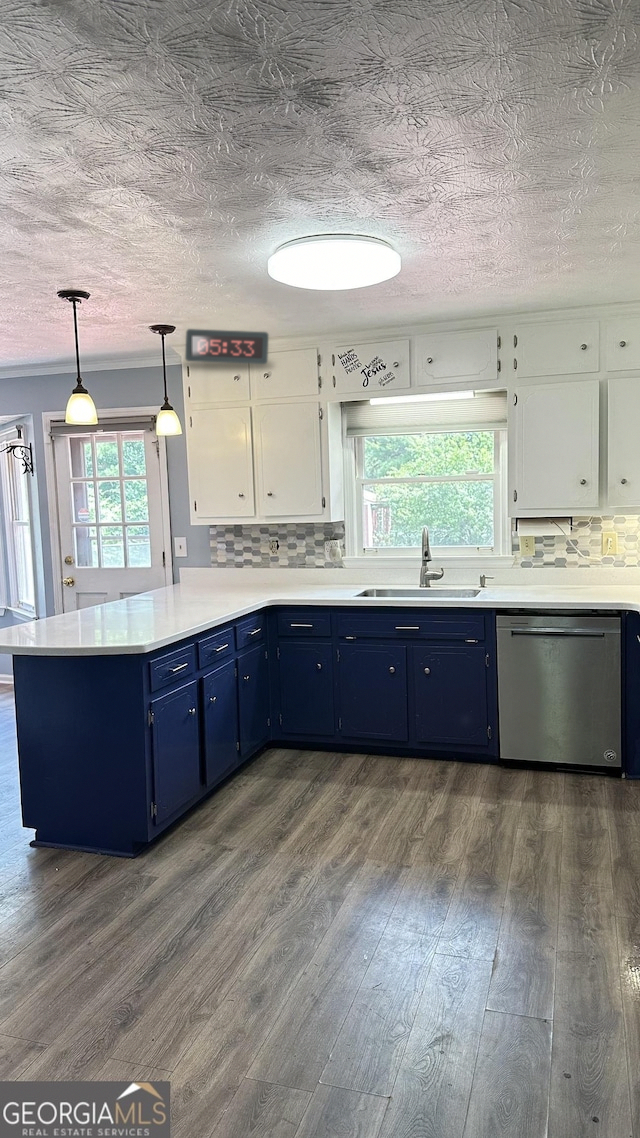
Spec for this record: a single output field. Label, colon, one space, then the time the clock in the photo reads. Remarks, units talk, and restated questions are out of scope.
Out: 5:33
